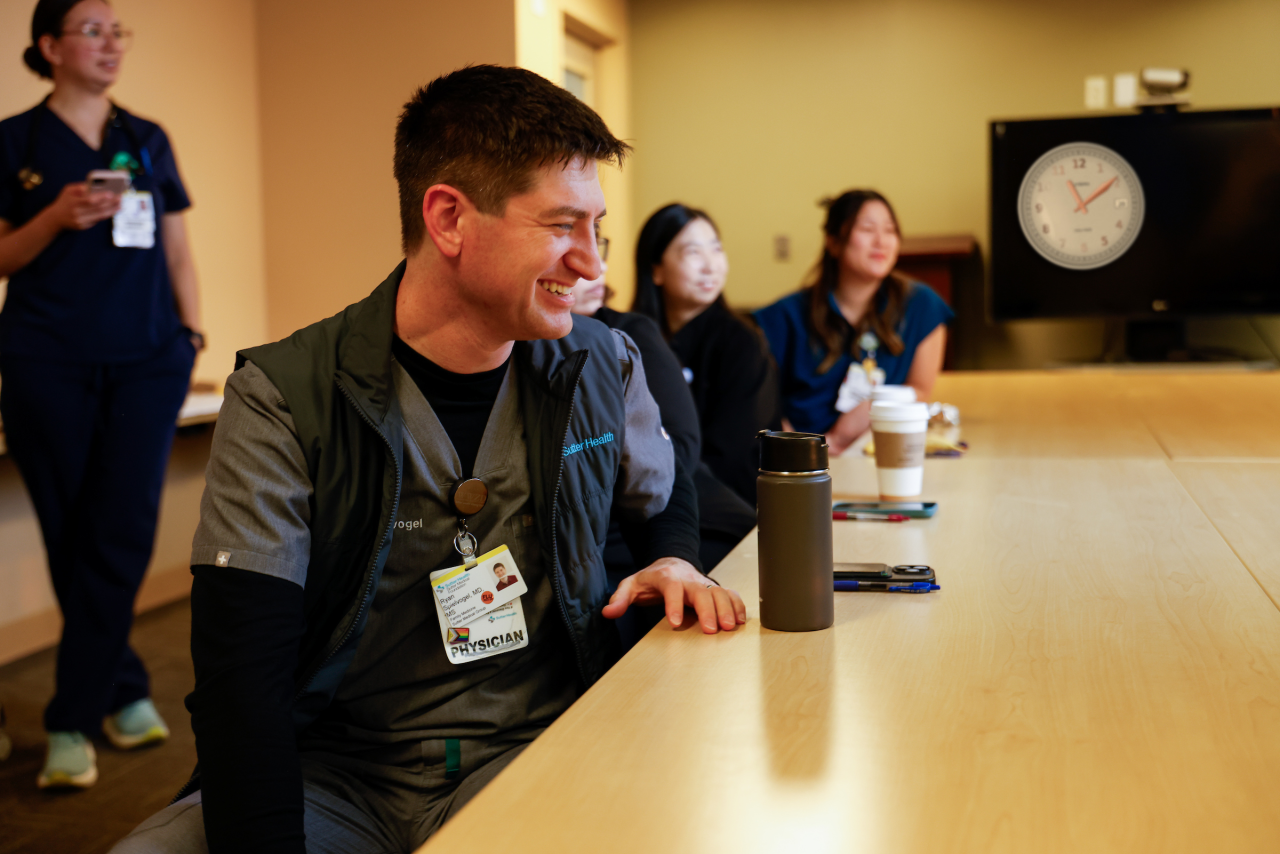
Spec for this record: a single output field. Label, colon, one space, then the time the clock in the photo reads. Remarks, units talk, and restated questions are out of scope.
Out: 11:09
